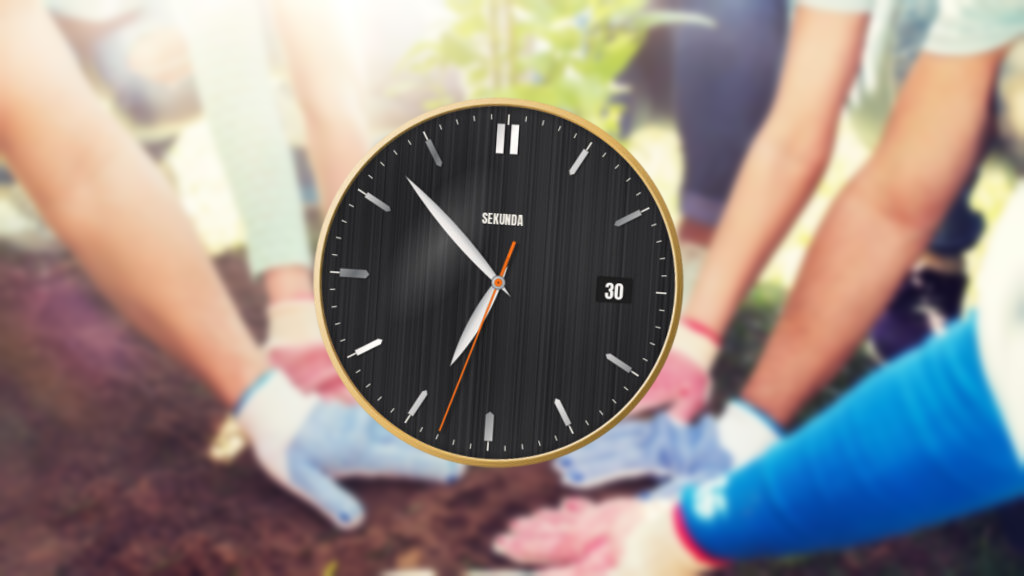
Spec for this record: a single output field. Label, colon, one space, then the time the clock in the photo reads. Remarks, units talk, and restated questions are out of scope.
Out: 6:52:33
